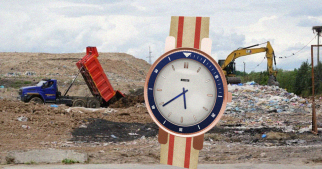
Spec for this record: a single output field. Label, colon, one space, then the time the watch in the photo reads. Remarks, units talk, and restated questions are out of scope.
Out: 5:39
